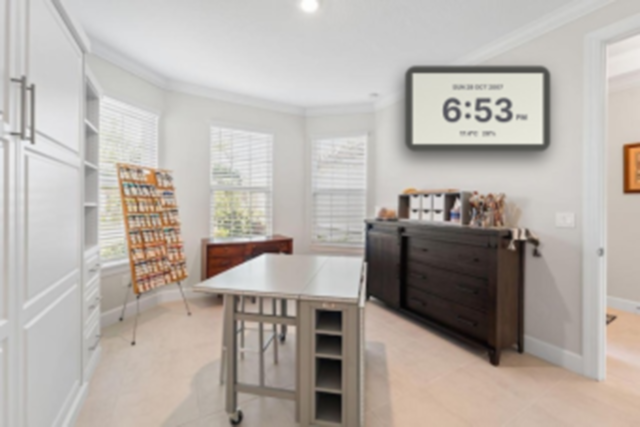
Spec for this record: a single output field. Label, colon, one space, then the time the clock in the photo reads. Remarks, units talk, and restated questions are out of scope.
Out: 6:53
